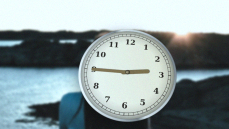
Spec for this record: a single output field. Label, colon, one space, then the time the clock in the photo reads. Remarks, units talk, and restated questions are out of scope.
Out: 2:45
